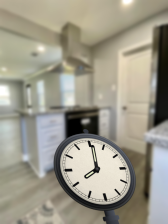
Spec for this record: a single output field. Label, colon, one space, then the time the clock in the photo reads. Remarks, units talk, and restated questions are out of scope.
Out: 8:01
